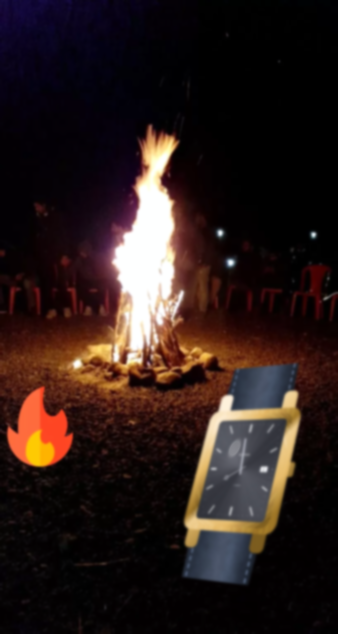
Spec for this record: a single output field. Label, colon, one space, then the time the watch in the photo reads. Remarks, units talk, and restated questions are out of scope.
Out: 7:59
